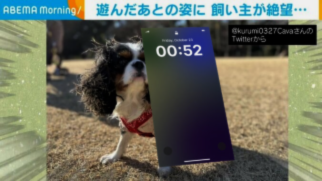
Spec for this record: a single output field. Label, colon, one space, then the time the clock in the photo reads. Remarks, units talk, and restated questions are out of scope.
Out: 0:52
